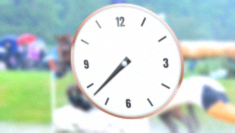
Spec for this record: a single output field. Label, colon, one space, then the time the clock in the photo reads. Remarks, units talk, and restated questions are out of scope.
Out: 7:38
